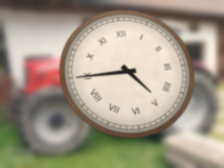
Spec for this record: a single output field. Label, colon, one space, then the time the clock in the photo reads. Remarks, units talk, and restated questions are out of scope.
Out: 4:45
